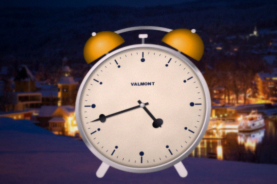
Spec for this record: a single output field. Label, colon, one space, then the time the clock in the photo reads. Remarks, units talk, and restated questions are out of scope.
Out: 4:42
